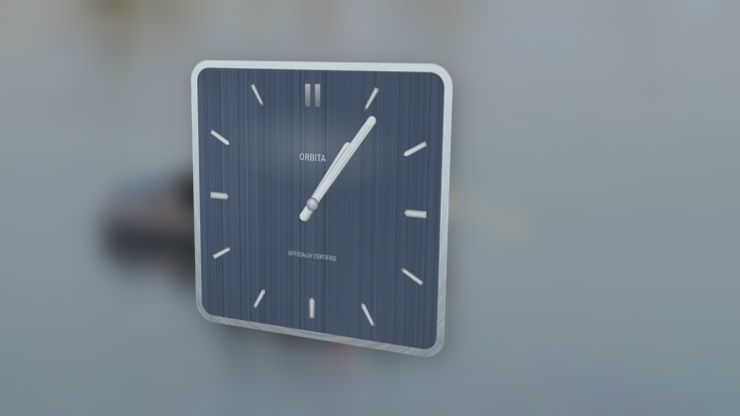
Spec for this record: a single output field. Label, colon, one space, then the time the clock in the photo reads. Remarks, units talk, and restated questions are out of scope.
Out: 1:06
